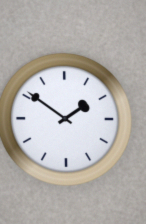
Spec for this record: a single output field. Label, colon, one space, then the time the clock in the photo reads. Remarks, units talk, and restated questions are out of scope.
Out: 1:51
